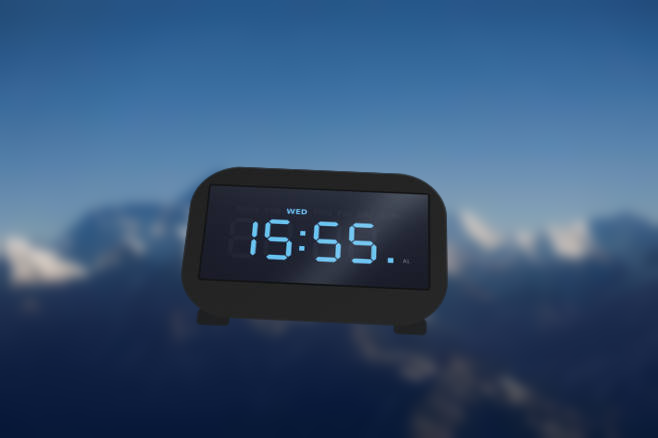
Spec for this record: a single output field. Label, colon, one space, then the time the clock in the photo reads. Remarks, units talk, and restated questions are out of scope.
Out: 15:55
